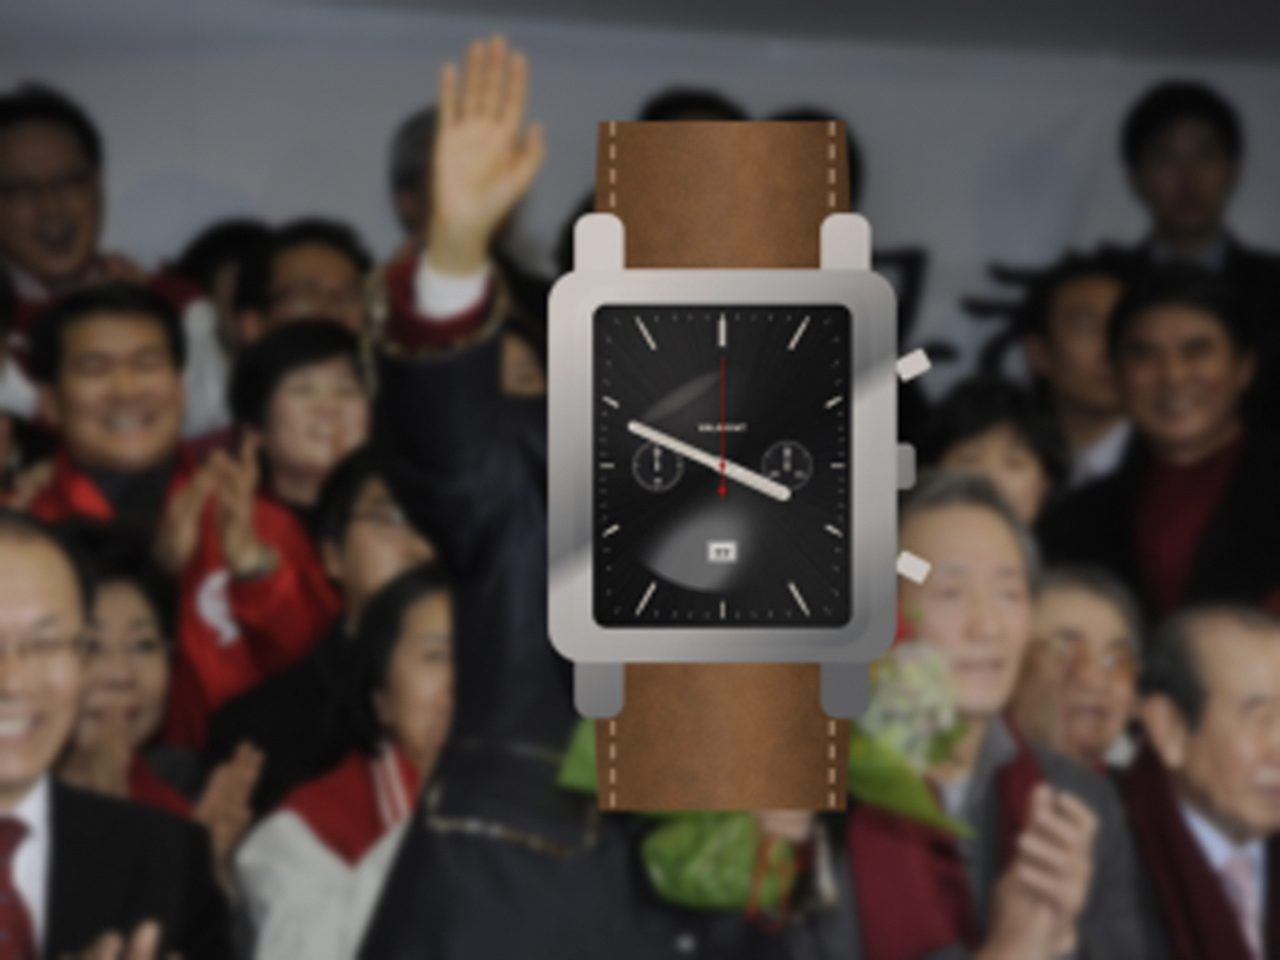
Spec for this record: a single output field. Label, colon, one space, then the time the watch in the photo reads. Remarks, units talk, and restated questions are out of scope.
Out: 3:49
